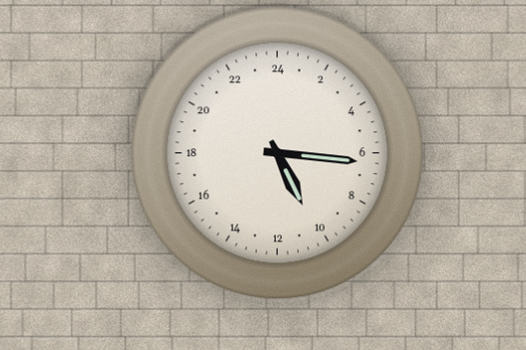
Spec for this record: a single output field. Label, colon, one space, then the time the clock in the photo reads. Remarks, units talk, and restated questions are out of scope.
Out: 10:16
